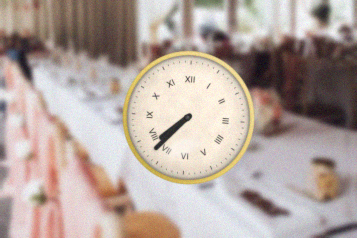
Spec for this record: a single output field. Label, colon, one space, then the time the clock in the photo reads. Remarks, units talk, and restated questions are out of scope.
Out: 7:37
